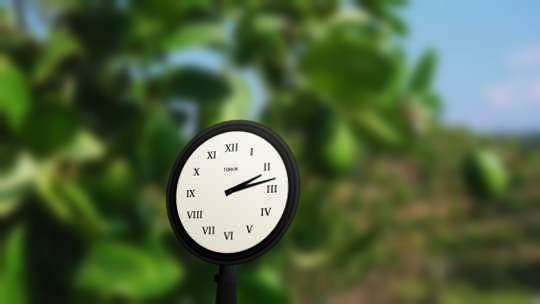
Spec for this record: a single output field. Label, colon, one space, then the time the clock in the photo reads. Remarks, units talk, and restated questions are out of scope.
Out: 2:13
